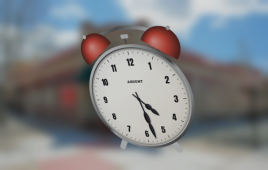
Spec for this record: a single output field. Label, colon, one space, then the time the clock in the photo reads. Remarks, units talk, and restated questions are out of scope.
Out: 4:28
